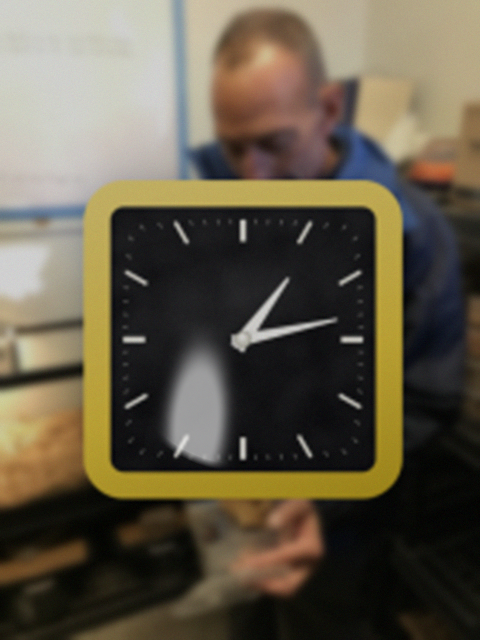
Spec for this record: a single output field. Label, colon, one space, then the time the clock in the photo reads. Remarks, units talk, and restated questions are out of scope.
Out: 1:13
